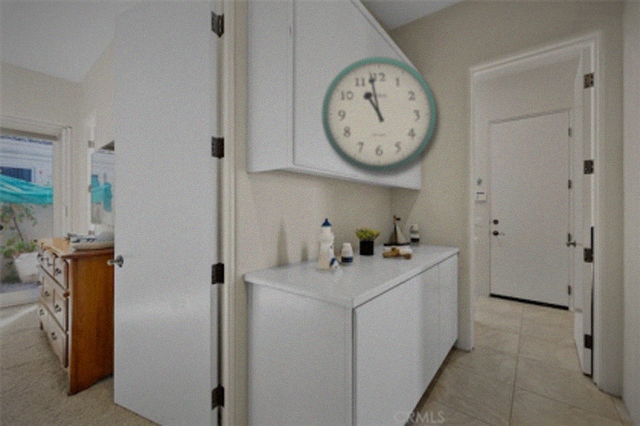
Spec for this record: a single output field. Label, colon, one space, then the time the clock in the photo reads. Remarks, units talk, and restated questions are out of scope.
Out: 10:58
